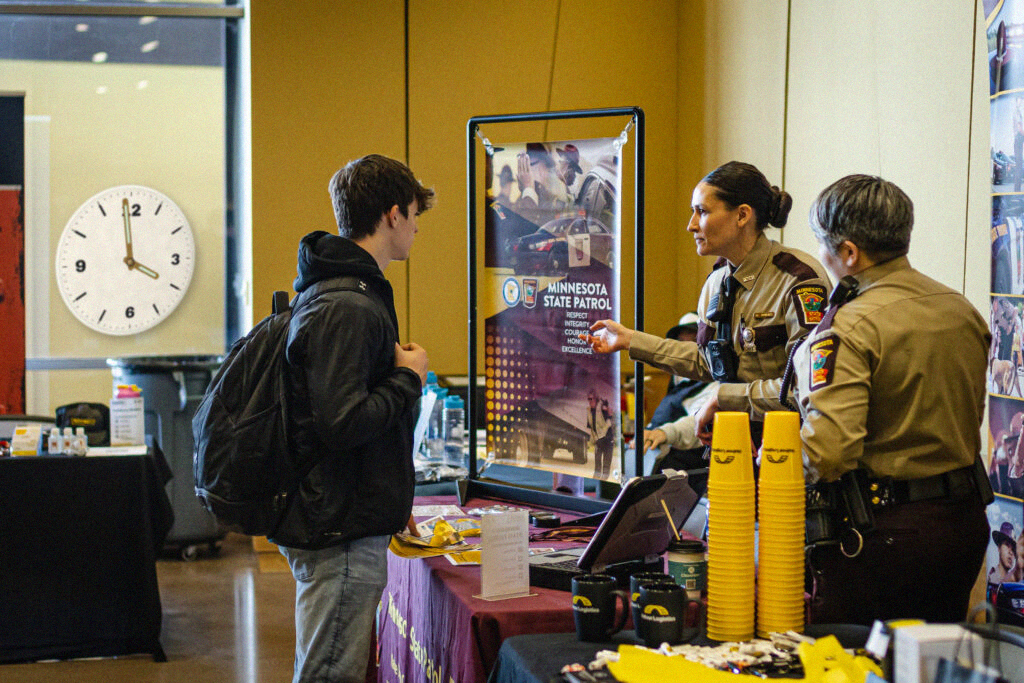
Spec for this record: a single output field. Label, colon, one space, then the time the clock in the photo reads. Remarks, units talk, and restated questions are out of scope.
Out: 3:59
